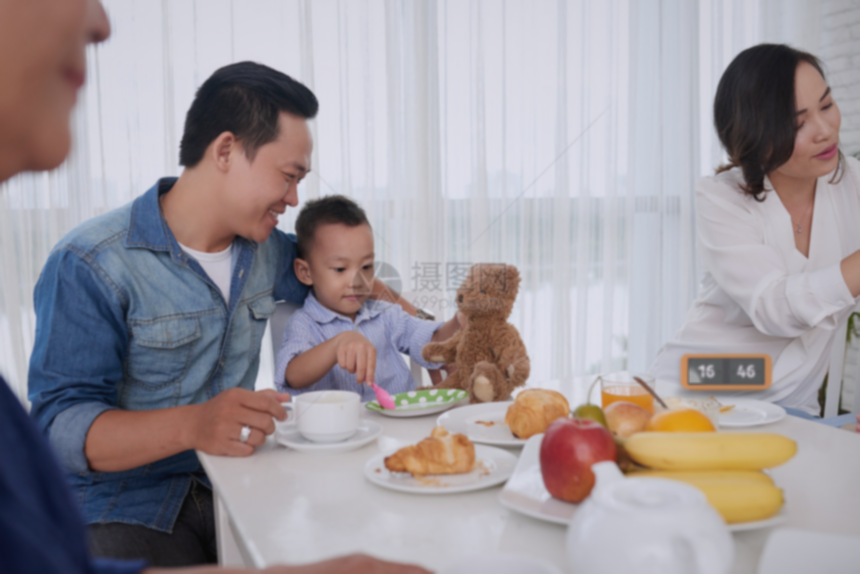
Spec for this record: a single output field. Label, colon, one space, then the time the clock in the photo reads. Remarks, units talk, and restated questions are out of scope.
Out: 16:46
